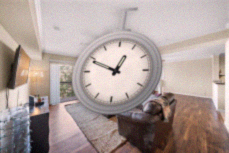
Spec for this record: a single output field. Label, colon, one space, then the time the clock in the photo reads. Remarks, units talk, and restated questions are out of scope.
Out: 12:49
